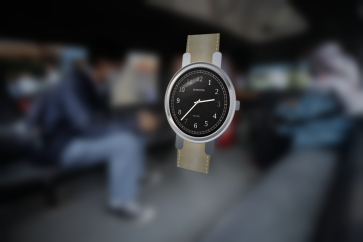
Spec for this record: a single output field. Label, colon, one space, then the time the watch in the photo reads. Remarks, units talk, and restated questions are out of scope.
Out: 2:37
